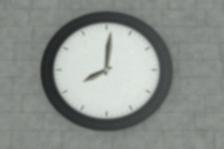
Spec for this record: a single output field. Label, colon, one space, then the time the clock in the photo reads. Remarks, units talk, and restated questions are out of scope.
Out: 8:01
